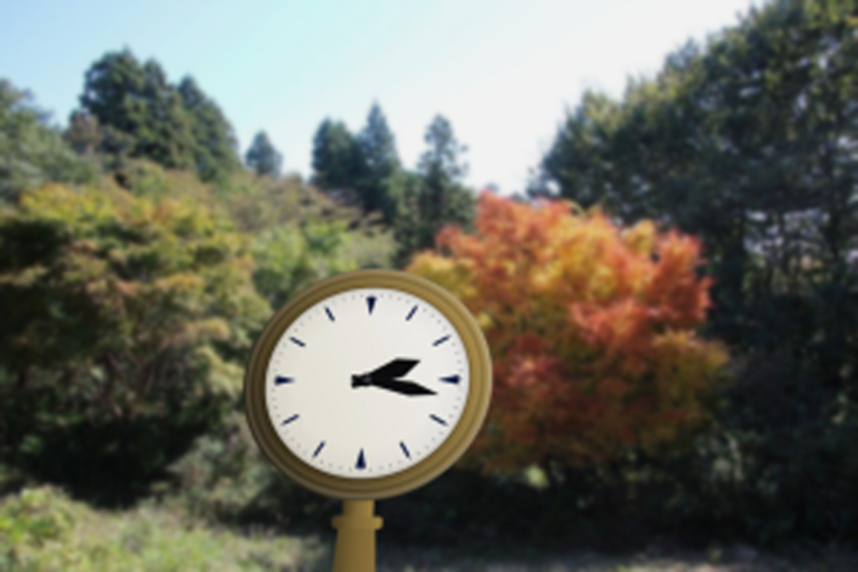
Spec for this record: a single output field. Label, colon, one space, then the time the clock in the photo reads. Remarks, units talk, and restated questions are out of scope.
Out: 2:17
